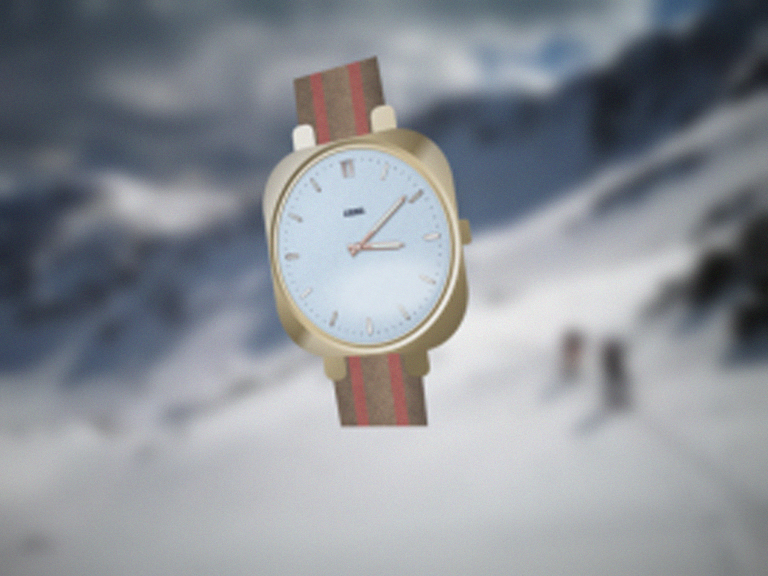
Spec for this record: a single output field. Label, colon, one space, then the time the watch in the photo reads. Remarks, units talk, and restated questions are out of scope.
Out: 3:09
